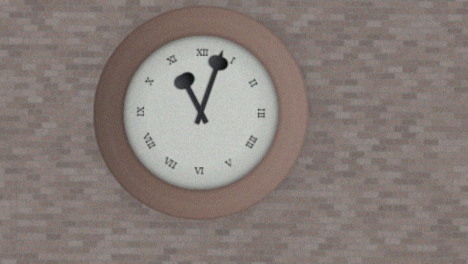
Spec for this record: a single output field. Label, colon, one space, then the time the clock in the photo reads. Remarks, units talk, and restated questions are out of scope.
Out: 11:03
